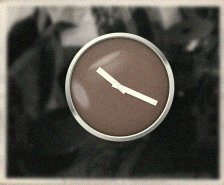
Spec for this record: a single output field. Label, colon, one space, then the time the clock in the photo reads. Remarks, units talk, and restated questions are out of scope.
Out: 10:19
